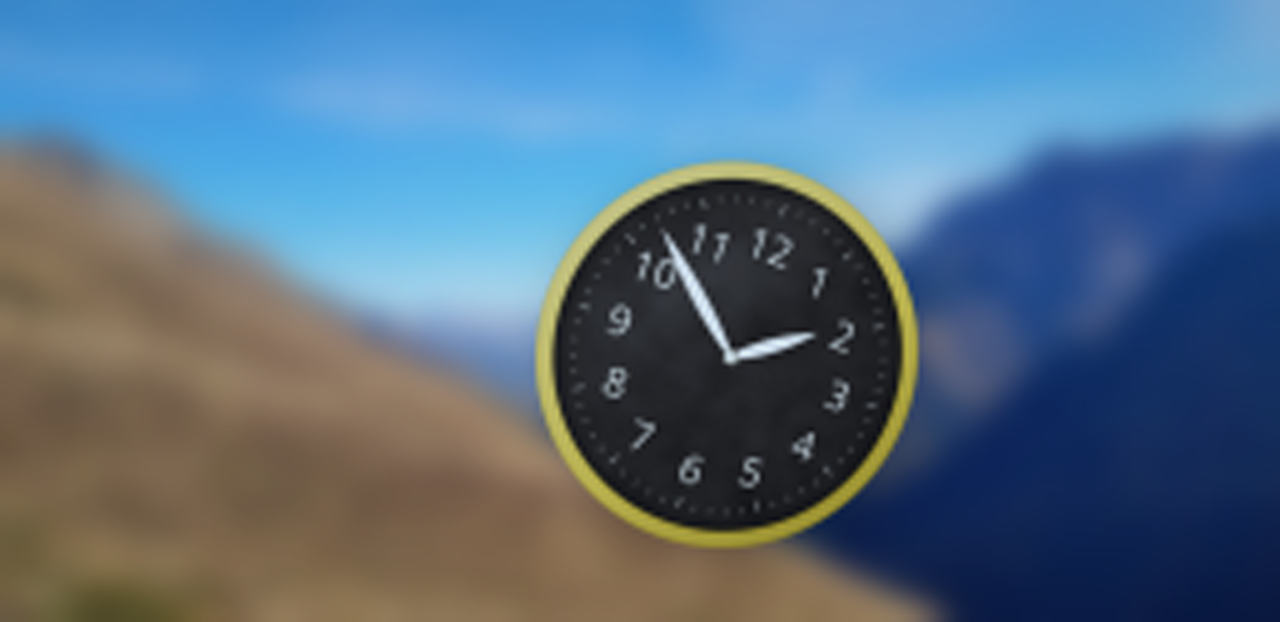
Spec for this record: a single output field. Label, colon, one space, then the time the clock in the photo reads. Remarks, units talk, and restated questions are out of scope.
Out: 1:52
